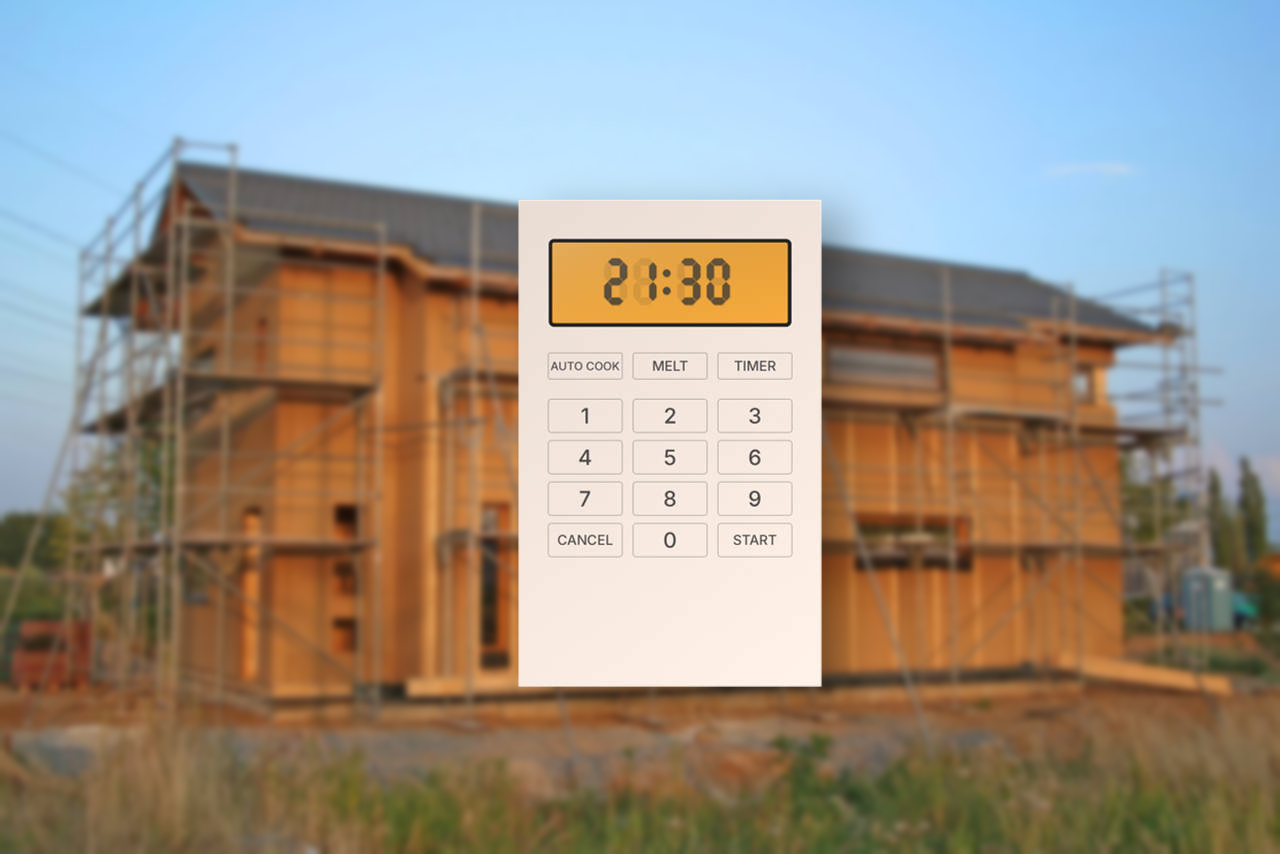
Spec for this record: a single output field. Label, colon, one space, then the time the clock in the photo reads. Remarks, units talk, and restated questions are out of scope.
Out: 21:30
